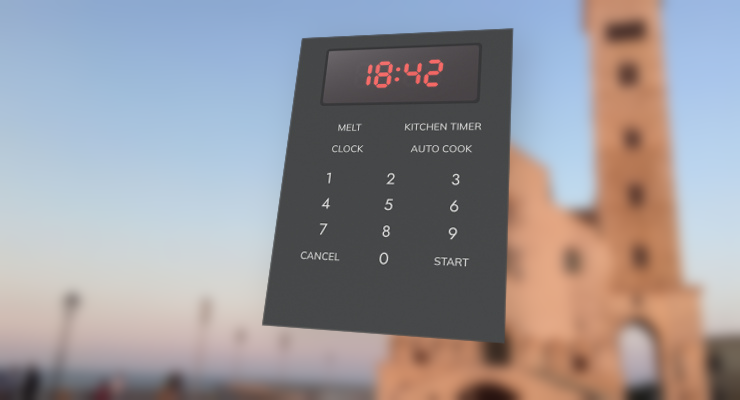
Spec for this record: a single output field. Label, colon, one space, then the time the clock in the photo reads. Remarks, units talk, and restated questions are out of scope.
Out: 18:42
